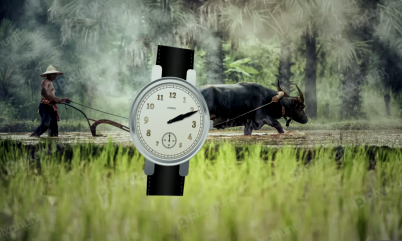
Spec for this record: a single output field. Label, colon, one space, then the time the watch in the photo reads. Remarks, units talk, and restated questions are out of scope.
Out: 2:11
